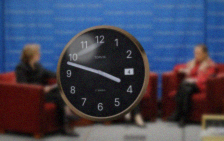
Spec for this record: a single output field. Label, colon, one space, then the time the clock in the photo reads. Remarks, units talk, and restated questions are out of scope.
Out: 3:48
